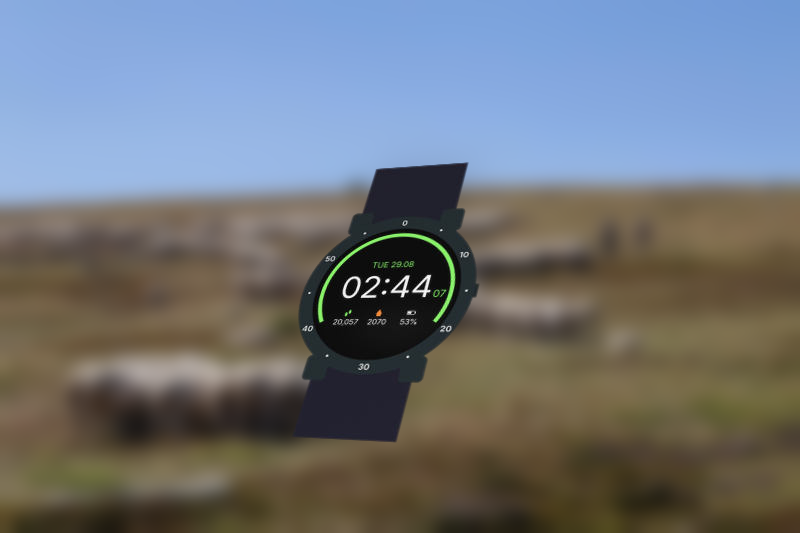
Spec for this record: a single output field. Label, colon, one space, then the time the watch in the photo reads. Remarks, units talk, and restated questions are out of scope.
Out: 2:44:07
